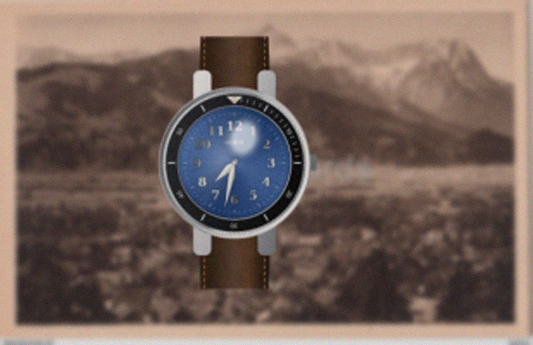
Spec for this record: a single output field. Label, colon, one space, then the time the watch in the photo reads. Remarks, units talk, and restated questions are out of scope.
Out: 7:32
